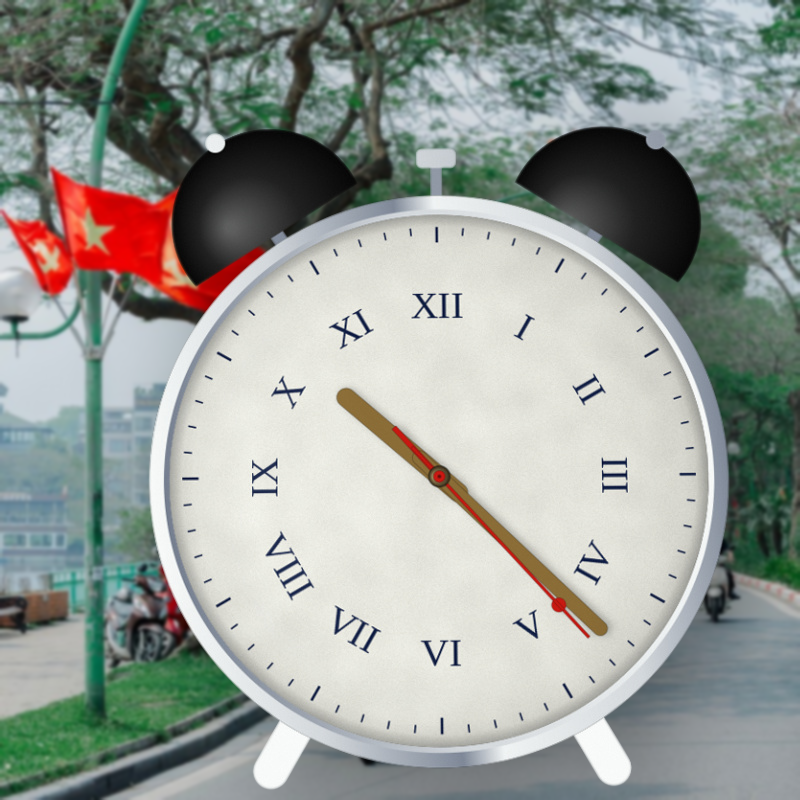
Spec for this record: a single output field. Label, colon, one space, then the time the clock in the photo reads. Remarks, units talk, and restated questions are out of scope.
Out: 10:22:23
